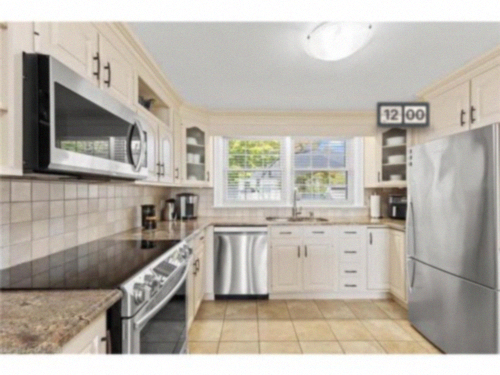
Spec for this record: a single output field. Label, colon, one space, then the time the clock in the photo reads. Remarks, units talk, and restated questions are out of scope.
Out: 12:00
